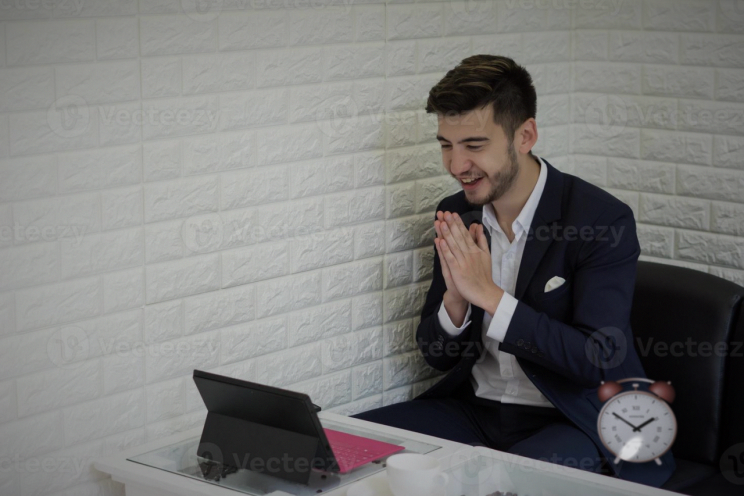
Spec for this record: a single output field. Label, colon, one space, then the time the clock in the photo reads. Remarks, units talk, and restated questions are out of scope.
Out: 1:51
